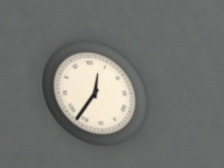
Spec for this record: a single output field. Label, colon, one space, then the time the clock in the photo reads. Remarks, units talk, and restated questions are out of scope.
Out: 12:37
